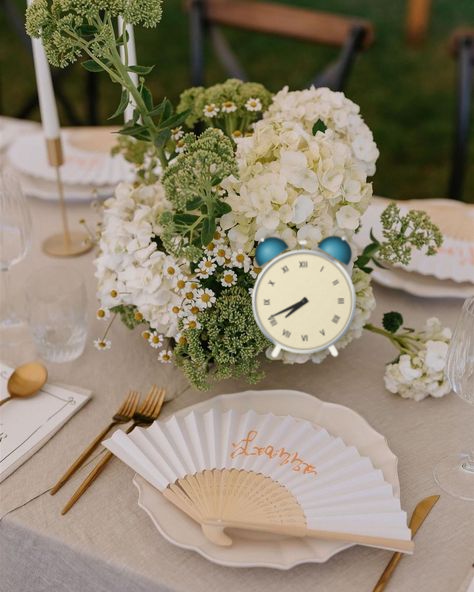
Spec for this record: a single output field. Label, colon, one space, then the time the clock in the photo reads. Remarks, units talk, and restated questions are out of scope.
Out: 7:41
